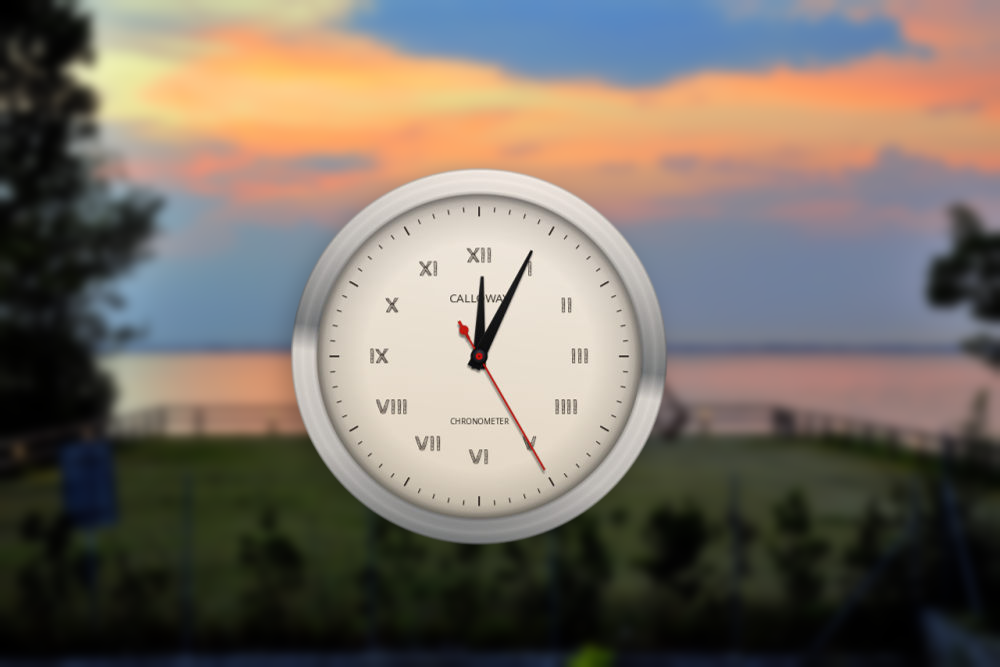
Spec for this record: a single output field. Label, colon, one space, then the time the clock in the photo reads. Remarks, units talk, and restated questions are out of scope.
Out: 12:04:25
